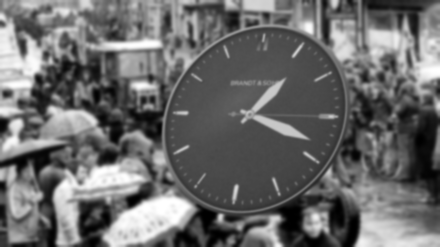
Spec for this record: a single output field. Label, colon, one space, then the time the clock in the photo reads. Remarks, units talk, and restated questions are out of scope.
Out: 1:18:15
